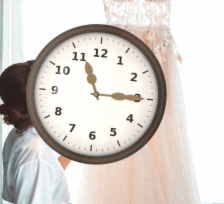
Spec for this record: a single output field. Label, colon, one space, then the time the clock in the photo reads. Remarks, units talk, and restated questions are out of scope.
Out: 11:15
